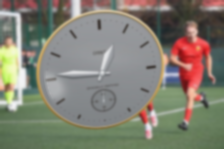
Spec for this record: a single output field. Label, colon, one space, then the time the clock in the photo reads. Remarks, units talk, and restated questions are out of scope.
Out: 12:46
